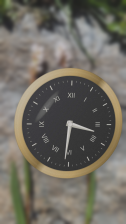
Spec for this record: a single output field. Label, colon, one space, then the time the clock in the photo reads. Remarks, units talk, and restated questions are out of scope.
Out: 3:31
